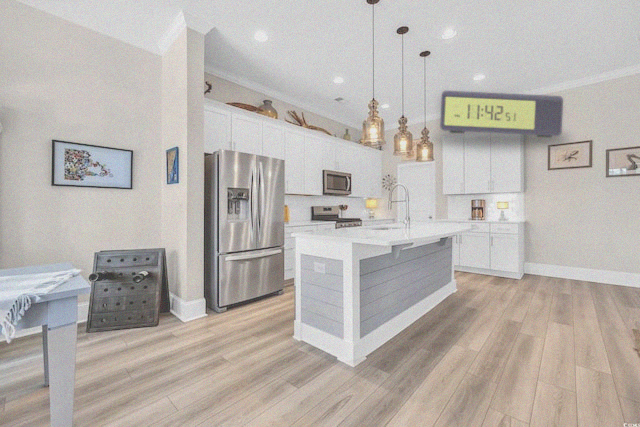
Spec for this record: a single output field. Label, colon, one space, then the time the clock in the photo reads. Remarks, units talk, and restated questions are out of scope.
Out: 11:42
